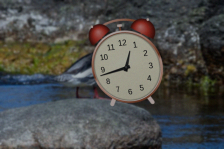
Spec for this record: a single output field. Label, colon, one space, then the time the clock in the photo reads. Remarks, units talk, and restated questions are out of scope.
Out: 12:43
